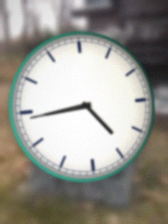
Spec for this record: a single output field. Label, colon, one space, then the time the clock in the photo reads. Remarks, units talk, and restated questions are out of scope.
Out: 4:44
